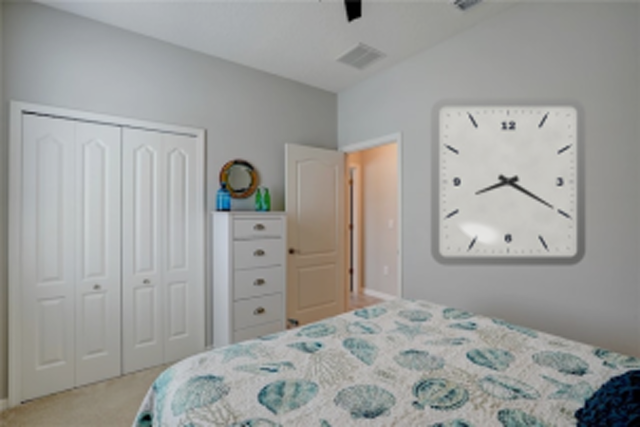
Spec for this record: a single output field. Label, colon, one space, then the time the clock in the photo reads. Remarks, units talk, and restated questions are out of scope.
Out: 8:20
